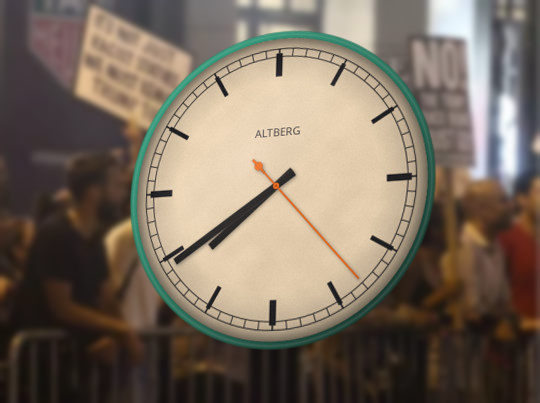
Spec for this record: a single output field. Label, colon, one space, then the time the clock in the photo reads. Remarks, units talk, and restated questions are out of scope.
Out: 7:39:23
